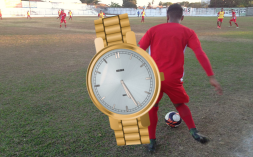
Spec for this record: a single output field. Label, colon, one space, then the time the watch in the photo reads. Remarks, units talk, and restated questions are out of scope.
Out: 5:26
